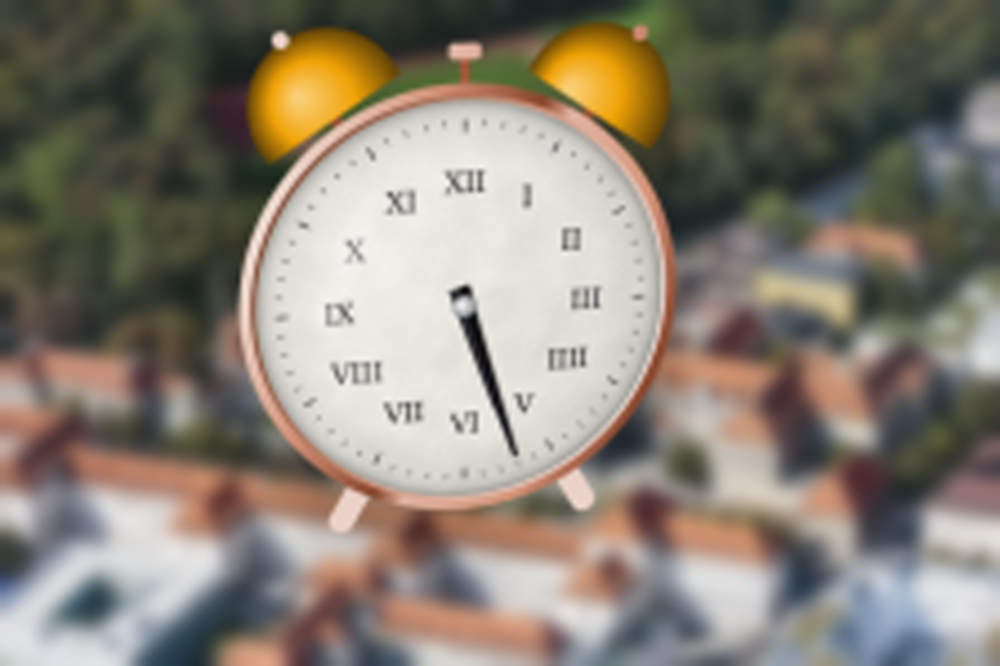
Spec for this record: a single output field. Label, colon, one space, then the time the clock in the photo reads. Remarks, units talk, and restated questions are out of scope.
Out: 5:27
